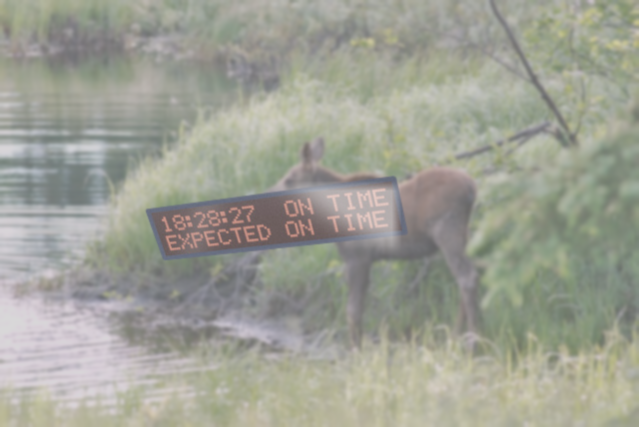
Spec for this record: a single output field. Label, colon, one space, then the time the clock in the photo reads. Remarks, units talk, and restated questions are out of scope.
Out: 18:28:27
